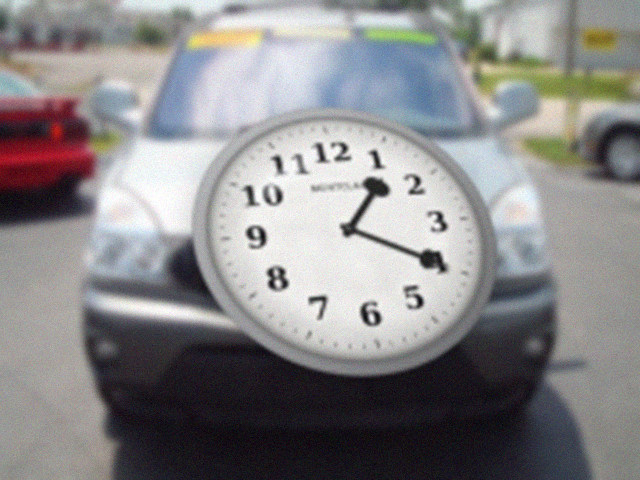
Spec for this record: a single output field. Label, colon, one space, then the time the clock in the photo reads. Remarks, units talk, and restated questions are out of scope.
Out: 1:20
